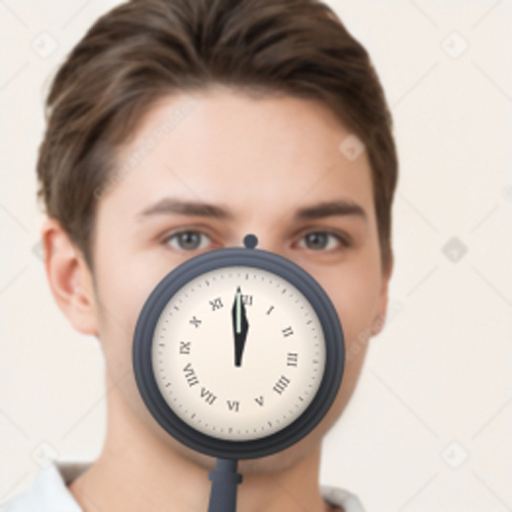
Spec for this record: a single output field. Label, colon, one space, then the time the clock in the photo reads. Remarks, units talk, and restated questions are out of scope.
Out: 11:59
